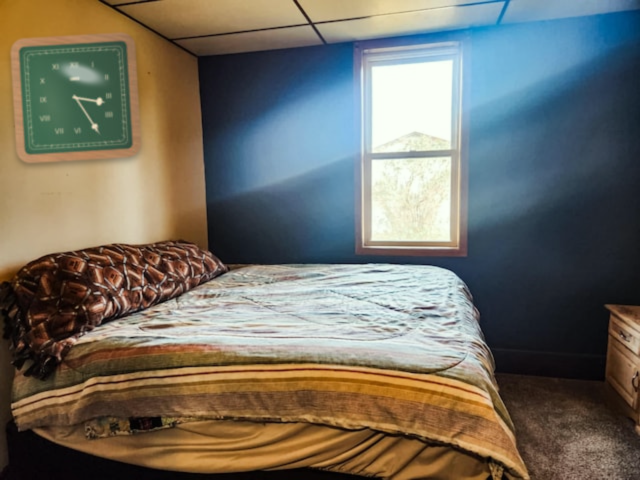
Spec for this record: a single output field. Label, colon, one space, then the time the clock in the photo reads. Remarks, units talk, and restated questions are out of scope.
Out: 3:25
